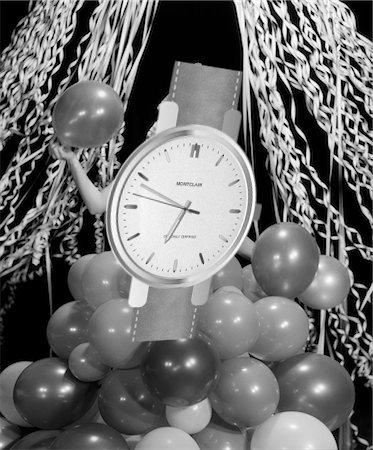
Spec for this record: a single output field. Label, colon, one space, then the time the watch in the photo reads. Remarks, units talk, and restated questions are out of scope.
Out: 6:48:47
